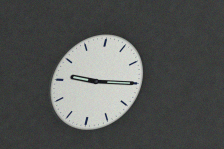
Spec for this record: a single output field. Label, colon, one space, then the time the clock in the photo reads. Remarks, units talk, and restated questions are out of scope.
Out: 9:15
